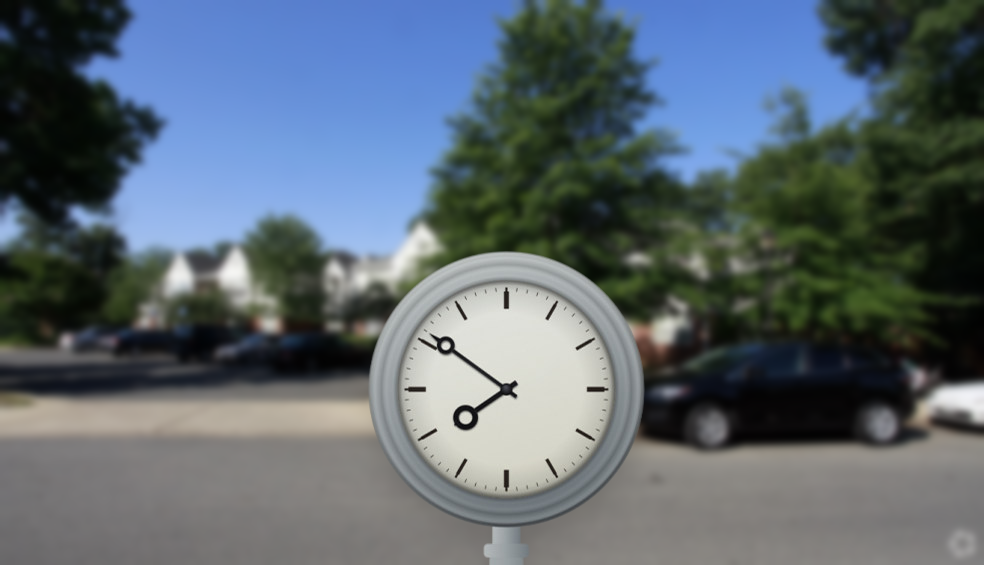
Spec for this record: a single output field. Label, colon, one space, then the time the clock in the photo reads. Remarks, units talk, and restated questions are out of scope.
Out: 7:51
